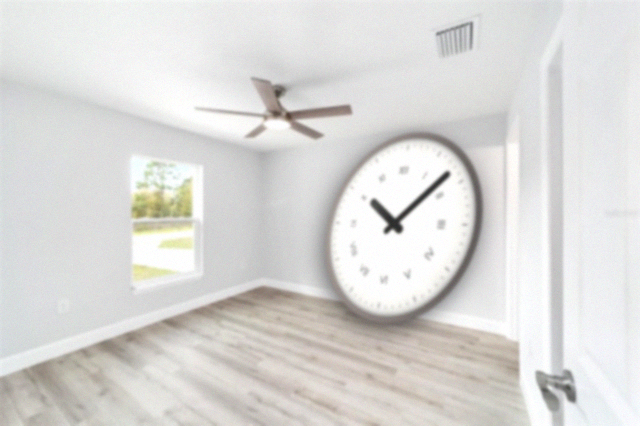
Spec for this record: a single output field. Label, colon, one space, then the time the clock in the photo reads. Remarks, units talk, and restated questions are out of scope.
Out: 10:08
